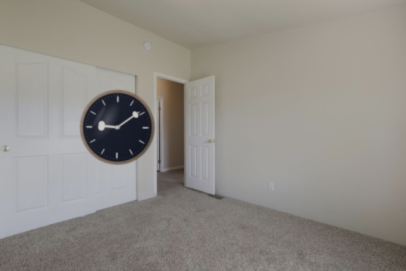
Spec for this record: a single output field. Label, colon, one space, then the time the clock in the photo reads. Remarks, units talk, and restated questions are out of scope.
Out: 9:09
